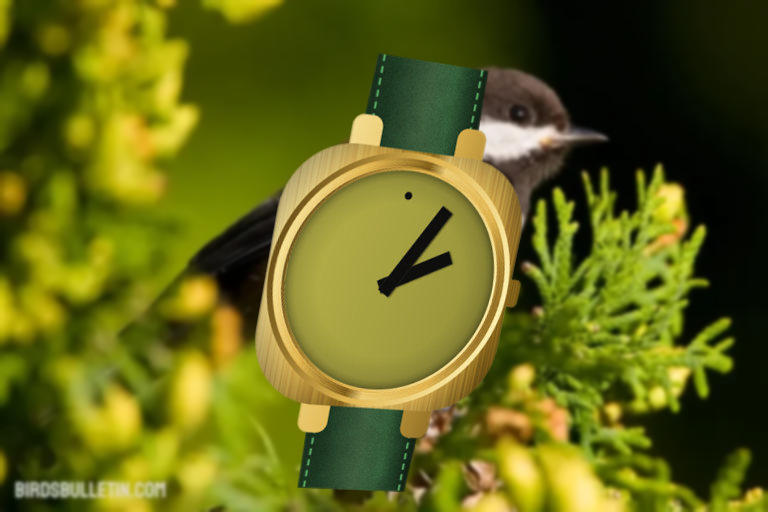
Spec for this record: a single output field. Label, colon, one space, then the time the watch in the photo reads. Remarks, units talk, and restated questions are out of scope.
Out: 2:05
